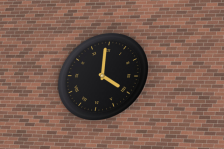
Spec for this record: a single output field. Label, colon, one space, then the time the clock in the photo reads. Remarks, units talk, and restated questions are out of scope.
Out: 3:59
